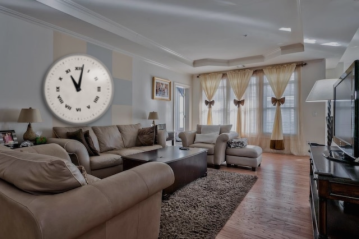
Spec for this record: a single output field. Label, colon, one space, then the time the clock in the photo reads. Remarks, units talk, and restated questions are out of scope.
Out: 11:02
